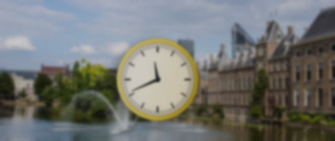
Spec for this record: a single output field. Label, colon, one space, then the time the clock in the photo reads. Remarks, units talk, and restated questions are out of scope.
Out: 11:41
